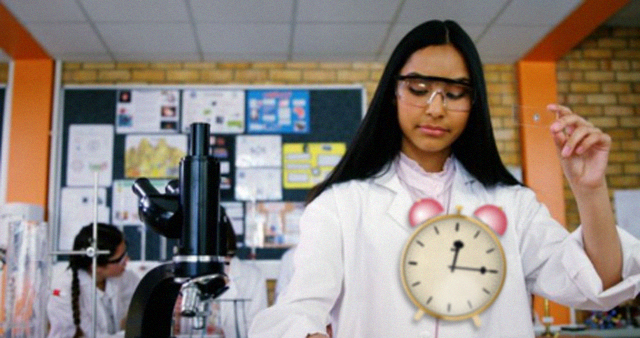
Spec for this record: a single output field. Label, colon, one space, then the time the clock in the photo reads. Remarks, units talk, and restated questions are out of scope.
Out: 12:15
